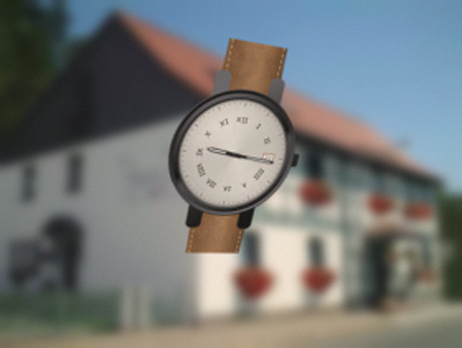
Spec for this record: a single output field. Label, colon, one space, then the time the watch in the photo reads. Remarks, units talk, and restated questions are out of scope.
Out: 9:16
